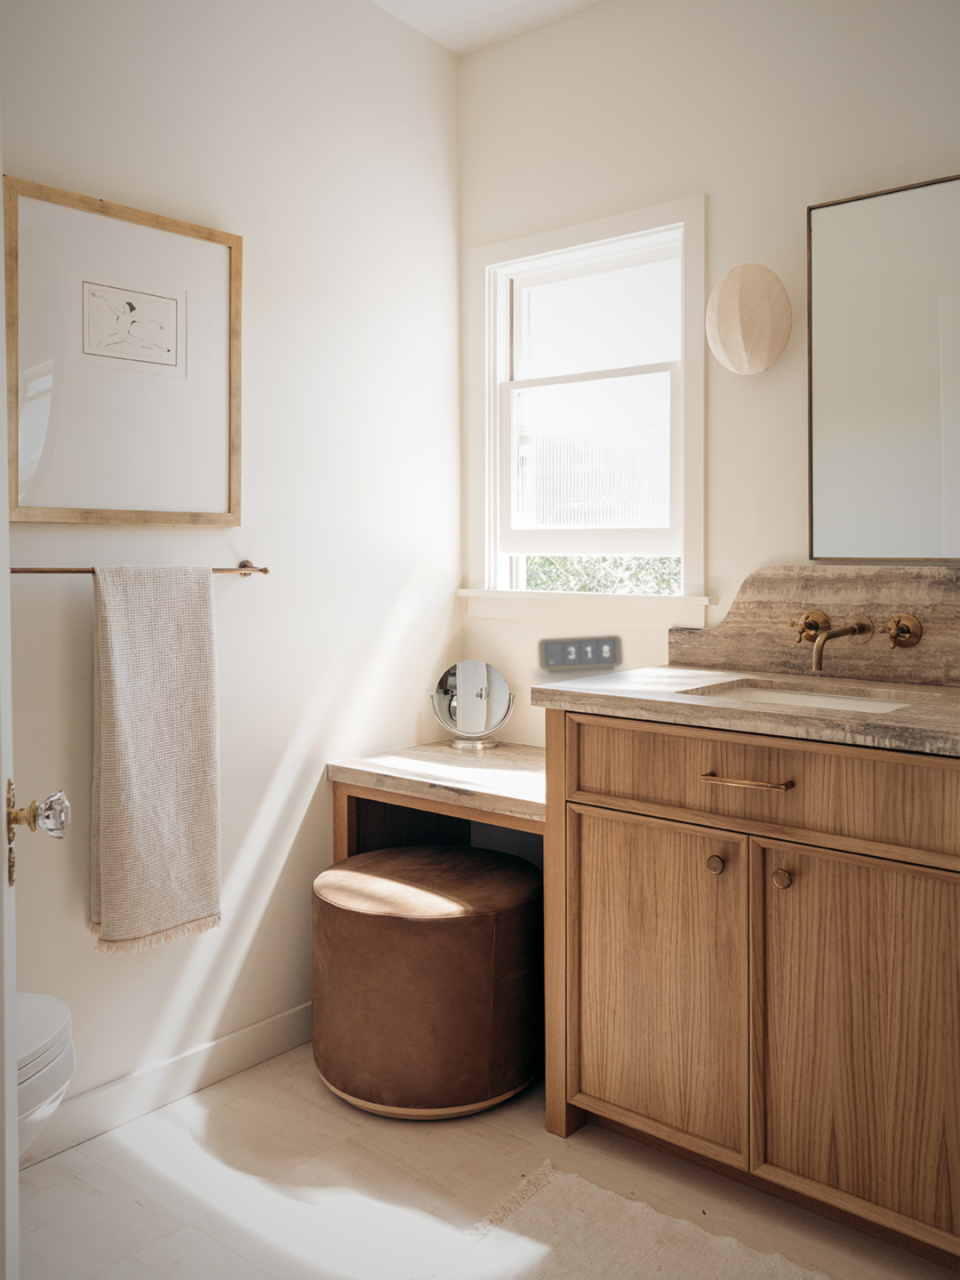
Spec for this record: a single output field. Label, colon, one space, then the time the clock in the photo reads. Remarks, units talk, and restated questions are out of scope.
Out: 3:18
